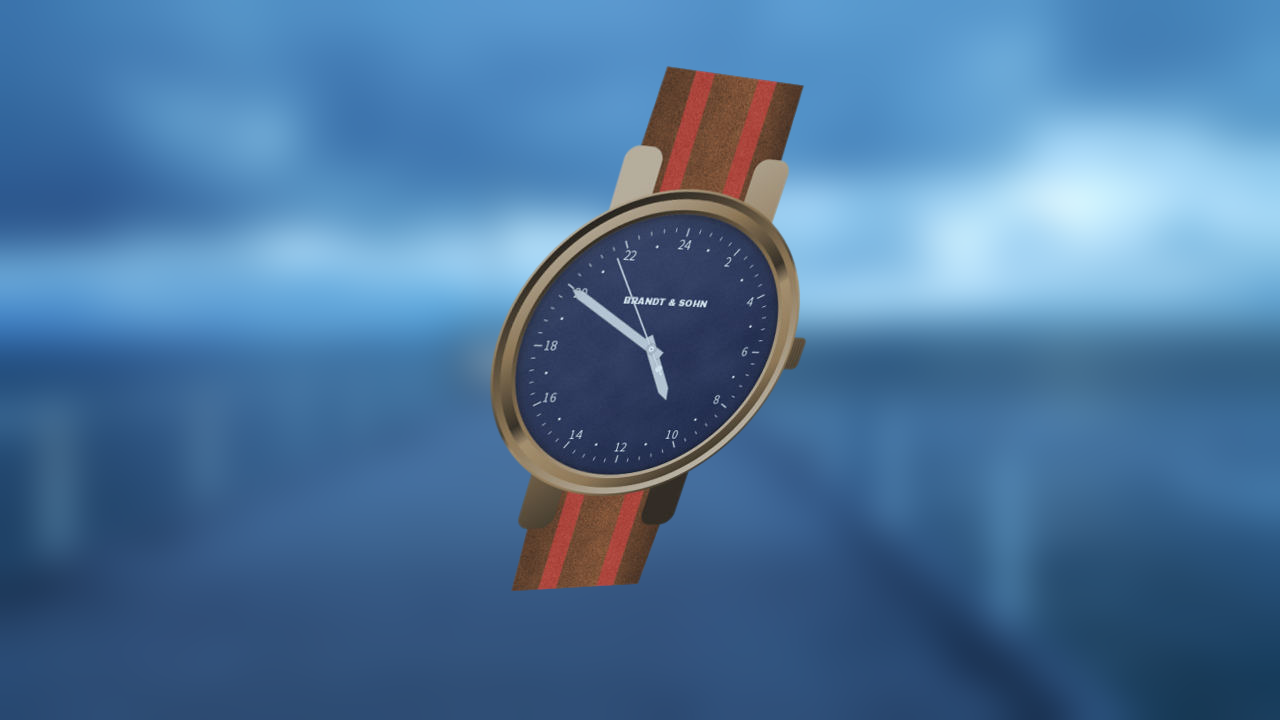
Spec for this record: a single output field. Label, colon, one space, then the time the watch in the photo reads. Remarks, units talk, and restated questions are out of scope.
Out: 9:49:54
